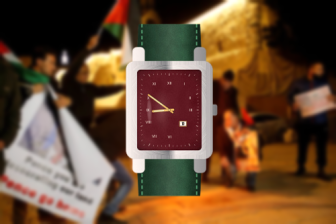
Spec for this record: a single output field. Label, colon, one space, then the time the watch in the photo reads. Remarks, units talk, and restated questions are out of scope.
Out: 8:51
